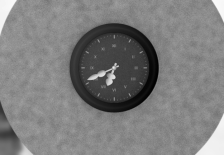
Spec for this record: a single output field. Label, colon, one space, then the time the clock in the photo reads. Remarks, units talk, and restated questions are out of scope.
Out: 6:41
